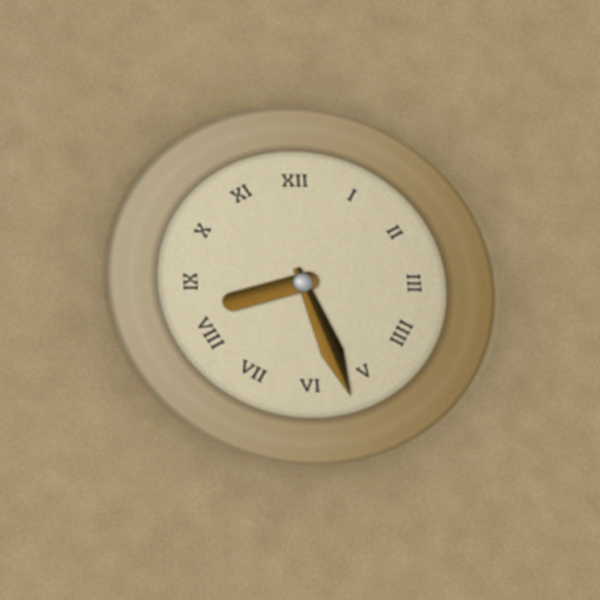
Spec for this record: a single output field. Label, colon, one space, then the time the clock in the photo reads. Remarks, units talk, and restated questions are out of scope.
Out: 8:27
